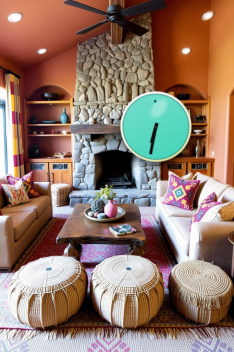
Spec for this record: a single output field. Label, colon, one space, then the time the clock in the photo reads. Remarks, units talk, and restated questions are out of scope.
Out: 6:32
